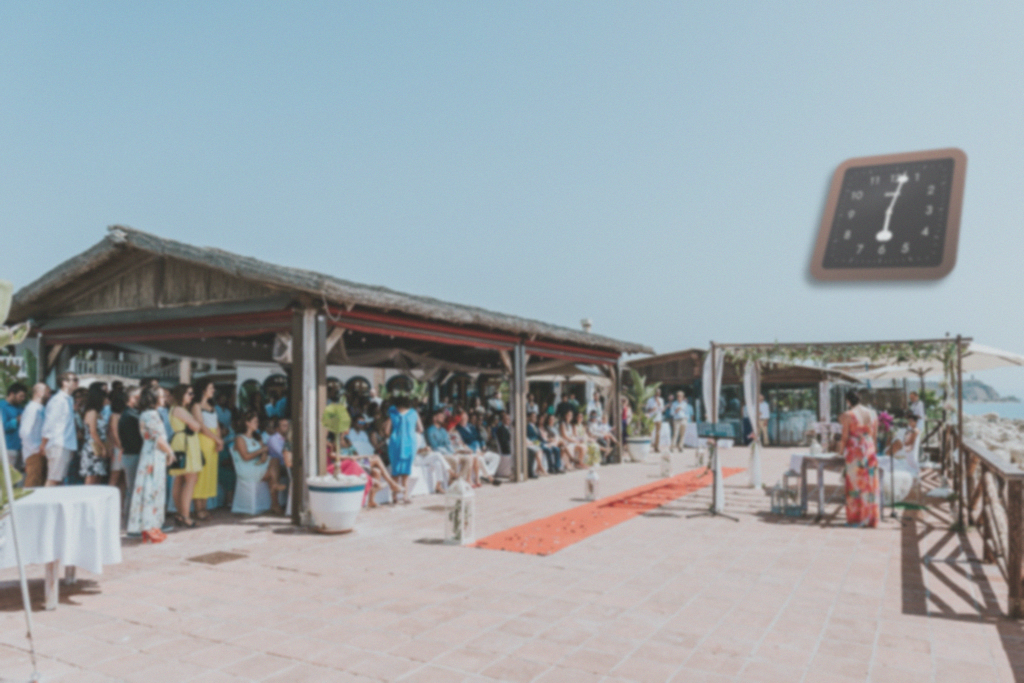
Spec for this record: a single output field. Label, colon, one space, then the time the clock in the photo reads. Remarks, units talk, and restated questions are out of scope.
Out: 6:02
